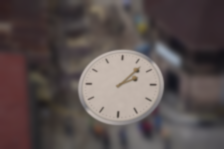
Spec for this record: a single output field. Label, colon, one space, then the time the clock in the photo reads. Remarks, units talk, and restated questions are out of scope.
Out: 2:07
